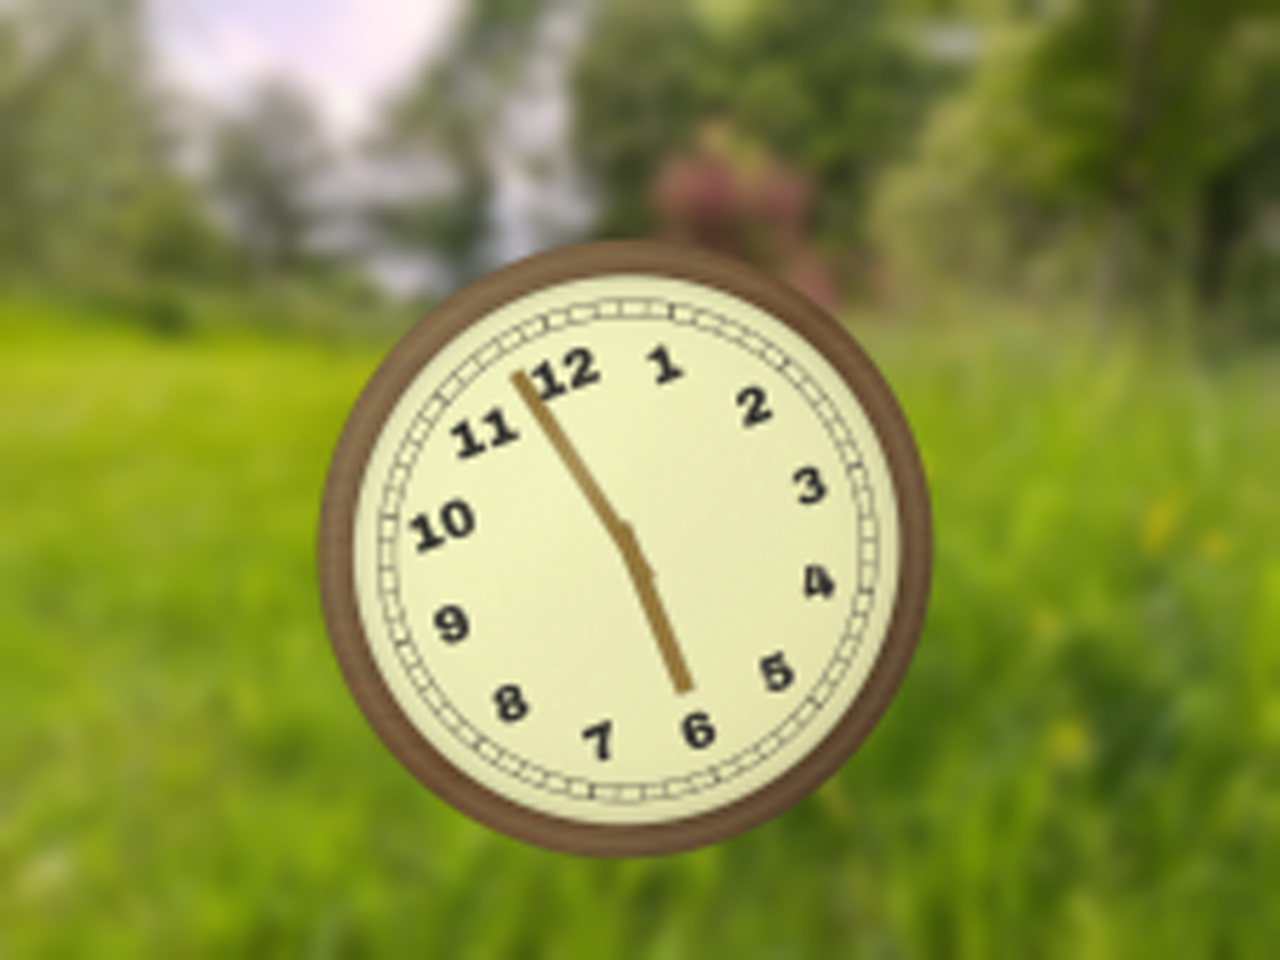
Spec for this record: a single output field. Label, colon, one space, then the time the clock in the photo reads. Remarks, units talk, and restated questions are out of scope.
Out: 5:58
